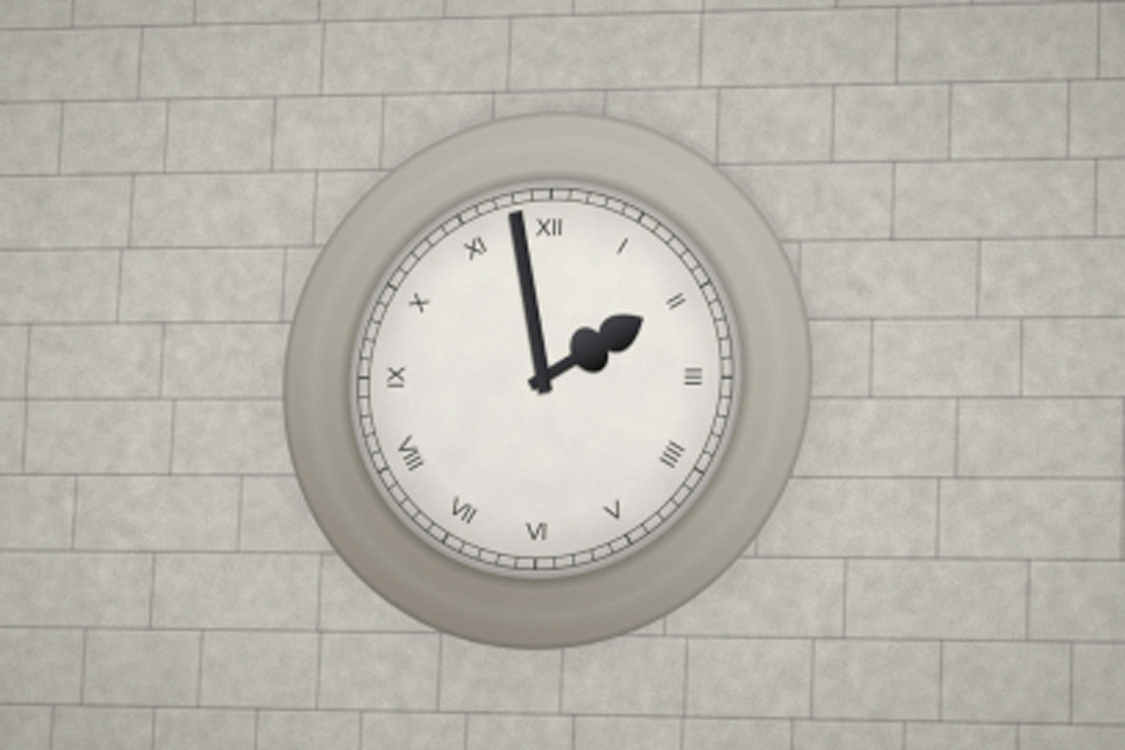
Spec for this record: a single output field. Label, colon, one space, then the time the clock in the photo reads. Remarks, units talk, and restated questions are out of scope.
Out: 1:58
